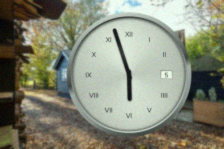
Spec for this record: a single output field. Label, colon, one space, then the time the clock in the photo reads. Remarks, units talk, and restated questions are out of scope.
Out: 5:57
